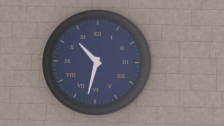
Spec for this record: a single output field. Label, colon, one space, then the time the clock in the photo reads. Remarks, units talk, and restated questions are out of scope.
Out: 10:32
